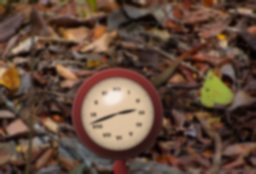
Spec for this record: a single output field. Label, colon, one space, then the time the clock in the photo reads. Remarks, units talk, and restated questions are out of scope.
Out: 2:42
